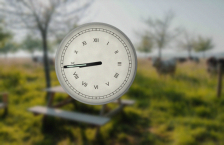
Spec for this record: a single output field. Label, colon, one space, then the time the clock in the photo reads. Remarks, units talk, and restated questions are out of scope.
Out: 8:44
